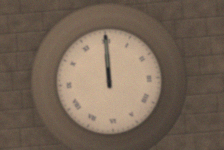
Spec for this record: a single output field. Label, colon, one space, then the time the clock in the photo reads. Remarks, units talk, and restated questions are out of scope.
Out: 12:00
